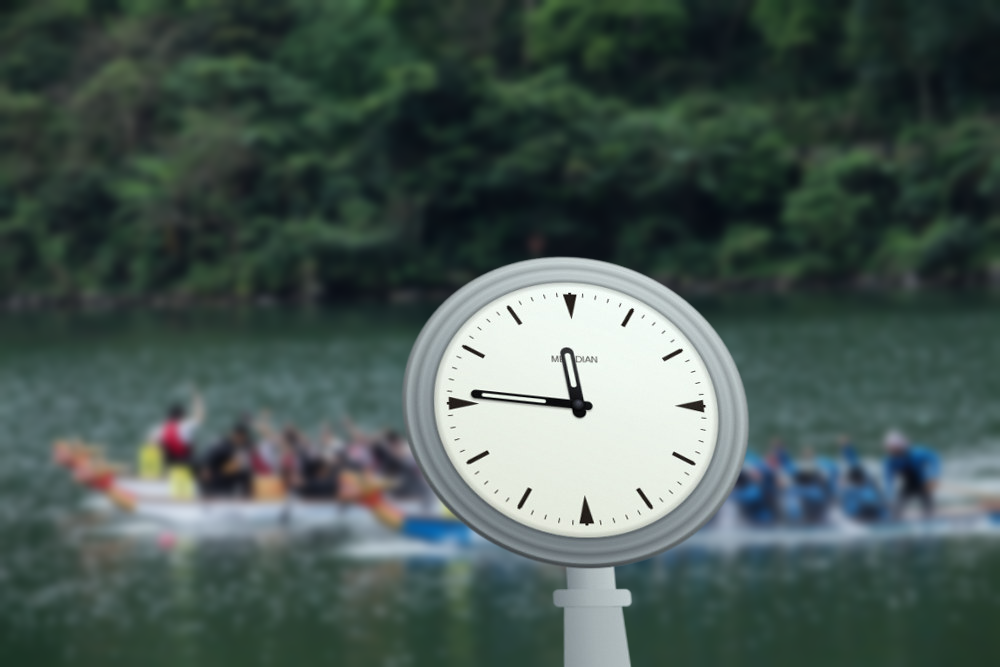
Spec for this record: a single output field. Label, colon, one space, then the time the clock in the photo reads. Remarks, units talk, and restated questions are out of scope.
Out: 11:46
